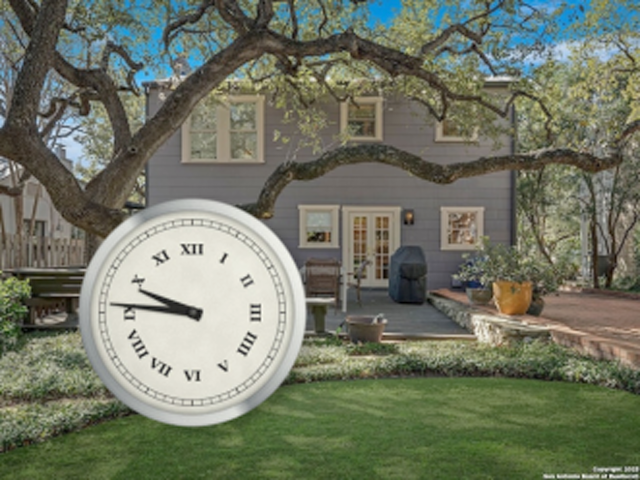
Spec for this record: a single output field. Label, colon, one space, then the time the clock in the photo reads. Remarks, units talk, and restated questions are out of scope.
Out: 9:46
